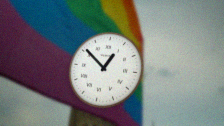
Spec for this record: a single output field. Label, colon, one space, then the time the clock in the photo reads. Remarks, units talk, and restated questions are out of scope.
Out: 12:51
